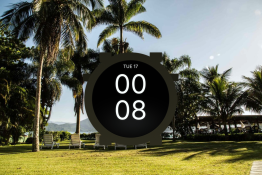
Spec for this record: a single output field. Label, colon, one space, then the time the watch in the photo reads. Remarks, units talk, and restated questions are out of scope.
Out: 0:08
